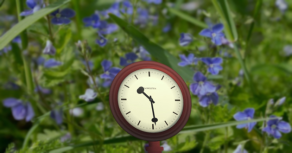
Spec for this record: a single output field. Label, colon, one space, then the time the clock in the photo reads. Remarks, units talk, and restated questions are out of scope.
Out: 10:29
